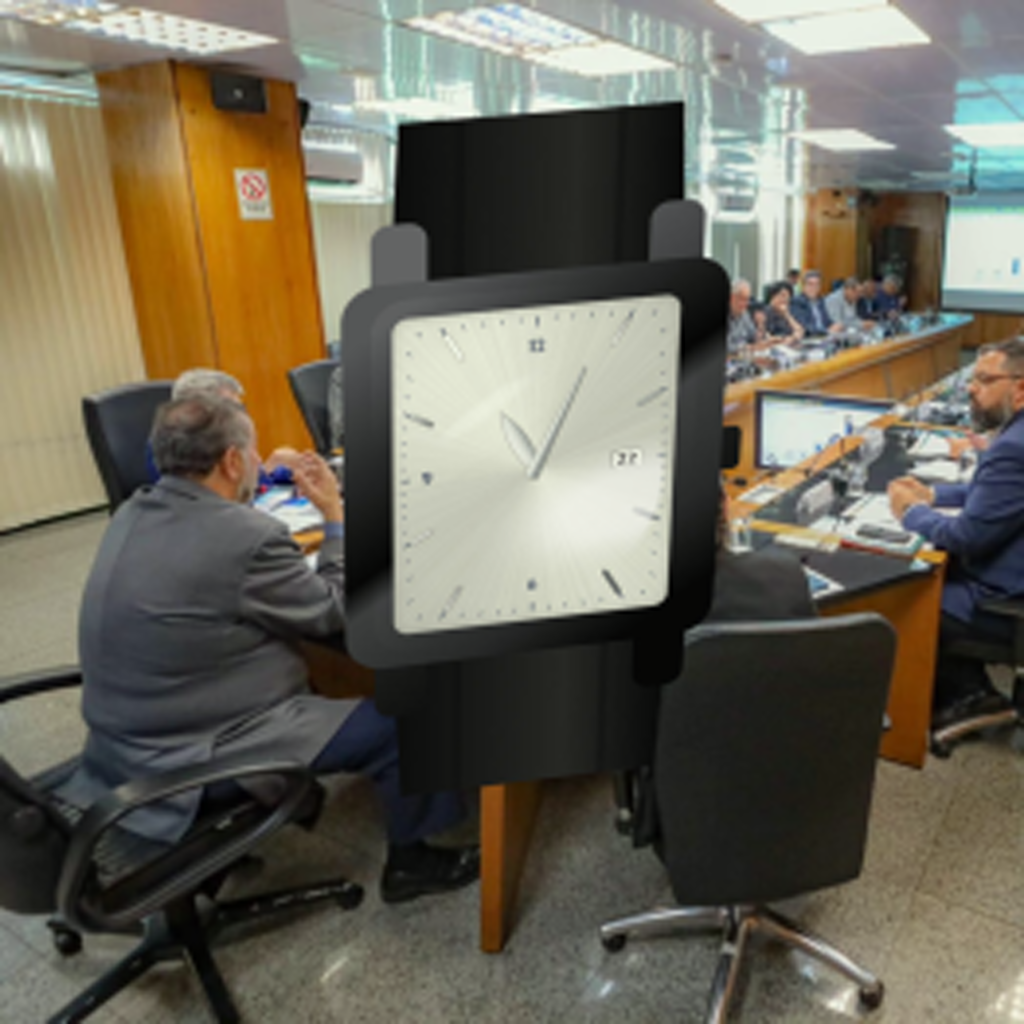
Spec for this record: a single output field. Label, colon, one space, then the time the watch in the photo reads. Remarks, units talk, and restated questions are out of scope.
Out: 11:04
